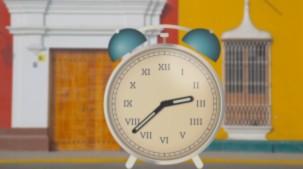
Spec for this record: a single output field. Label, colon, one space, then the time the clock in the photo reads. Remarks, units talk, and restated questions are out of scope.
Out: 2:38
